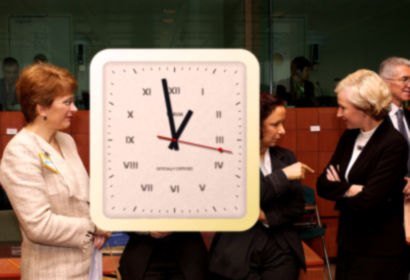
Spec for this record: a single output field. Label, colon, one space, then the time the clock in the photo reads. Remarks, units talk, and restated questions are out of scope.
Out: 12:58:17
